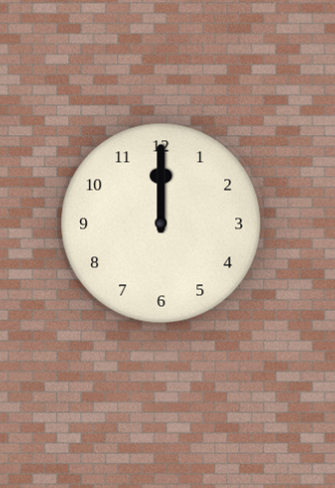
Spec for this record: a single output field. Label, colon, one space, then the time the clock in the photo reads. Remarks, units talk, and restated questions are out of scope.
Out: 12:00
